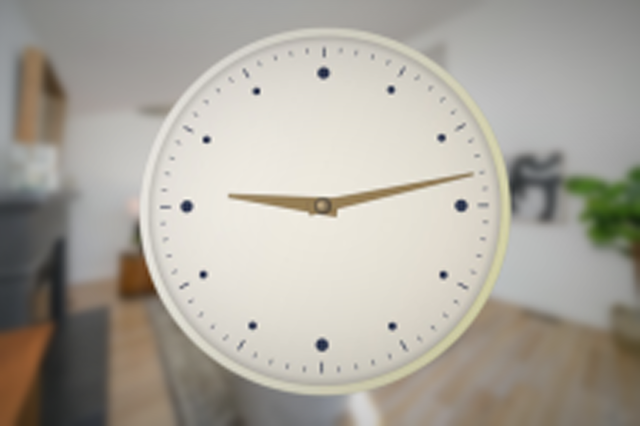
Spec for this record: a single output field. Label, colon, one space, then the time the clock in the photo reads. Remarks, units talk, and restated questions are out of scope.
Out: 9:13
